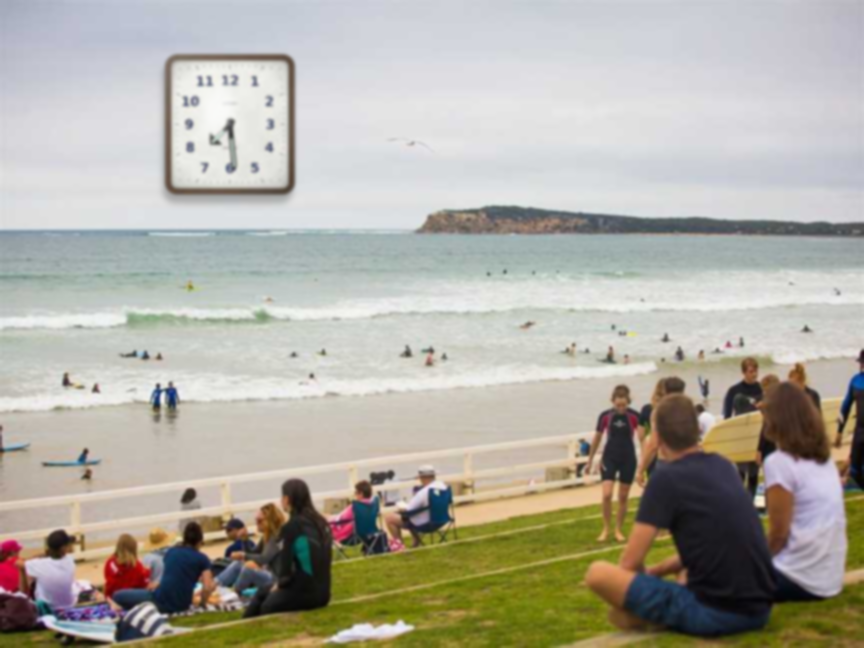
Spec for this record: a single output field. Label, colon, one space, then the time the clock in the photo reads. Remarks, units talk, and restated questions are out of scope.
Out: 7:29
